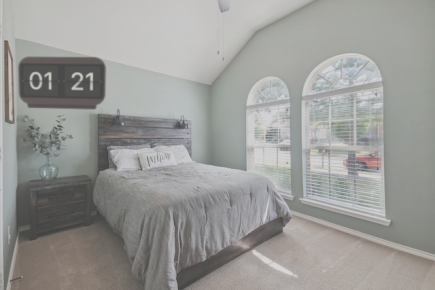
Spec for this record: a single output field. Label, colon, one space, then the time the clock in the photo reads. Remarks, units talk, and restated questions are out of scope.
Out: 1:21
